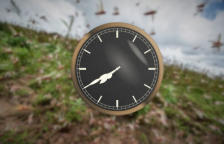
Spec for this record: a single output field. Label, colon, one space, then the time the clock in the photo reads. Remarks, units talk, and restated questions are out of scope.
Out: 7:40
